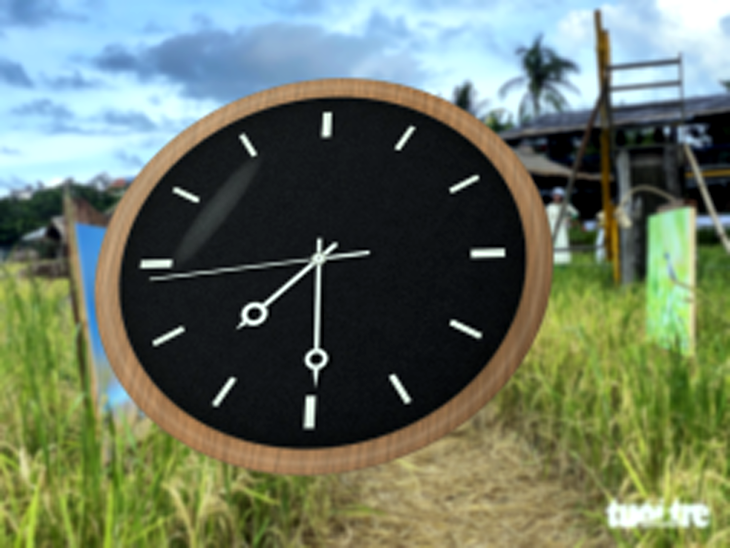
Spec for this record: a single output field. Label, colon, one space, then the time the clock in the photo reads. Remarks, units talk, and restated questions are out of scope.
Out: 7:29:44
